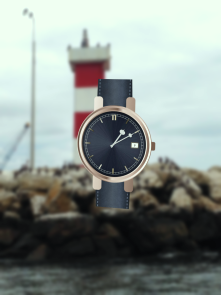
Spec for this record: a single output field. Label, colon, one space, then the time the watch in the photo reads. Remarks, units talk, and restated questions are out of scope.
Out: 1:10
